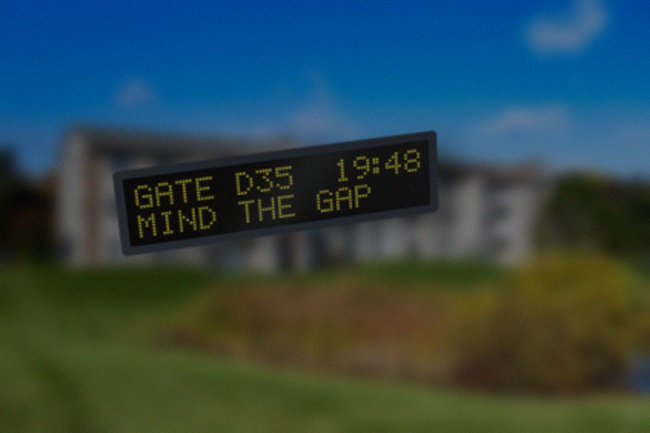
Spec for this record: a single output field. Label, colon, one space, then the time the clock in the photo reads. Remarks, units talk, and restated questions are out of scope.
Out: 19:48
